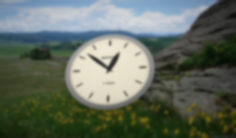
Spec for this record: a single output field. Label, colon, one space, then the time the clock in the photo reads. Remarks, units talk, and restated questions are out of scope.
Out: 12:52
